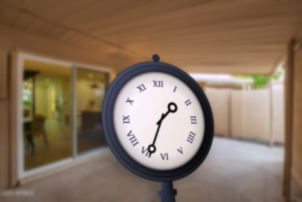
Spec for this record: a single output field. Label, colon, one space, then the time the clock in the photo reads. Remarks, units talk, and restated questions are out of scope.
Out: 1:34
